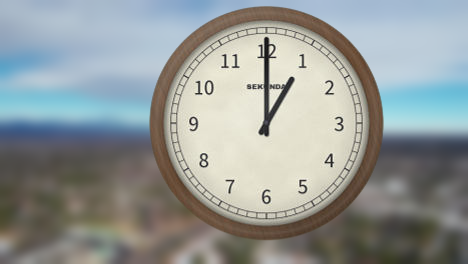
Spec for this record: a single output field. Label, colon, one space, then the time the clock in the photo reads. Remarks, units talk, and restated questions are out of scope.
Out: 1:00
